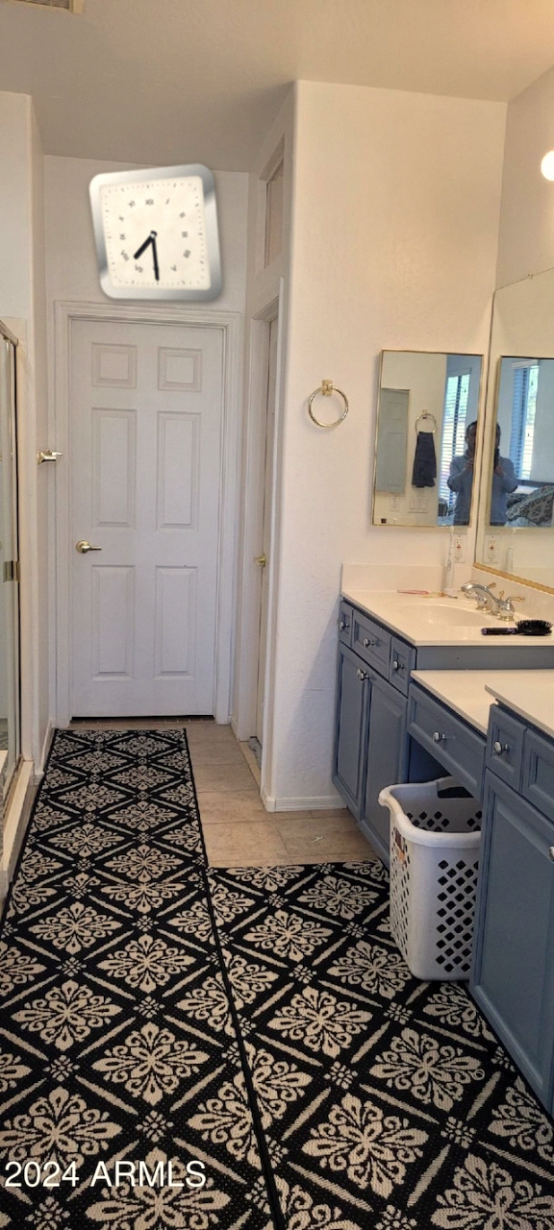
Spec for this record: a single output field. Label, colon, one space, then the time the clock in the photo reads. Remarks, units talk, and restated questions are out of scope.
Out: 7:30
